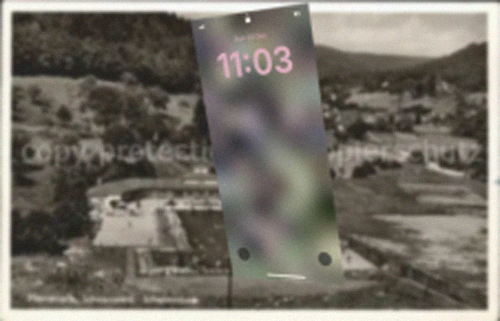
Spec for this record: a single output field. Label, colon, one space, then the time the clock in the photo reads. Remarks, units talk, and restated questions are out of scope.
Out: 11:03
